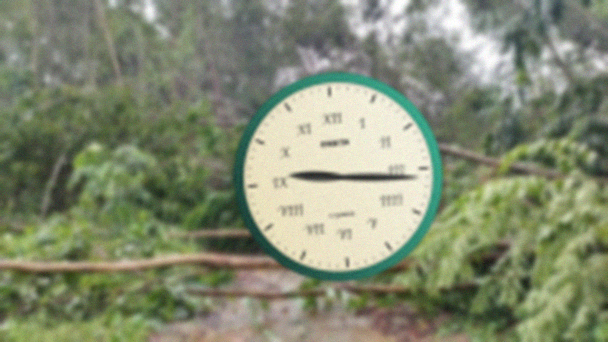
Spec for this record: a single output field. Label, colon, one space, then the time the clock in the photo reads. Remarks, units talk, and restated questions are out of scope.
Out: 9:16
